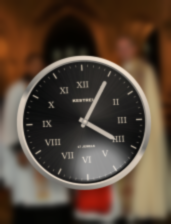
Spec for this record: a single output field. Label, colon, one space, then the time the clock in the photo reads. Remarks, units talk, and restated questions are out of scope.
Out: 4:05
